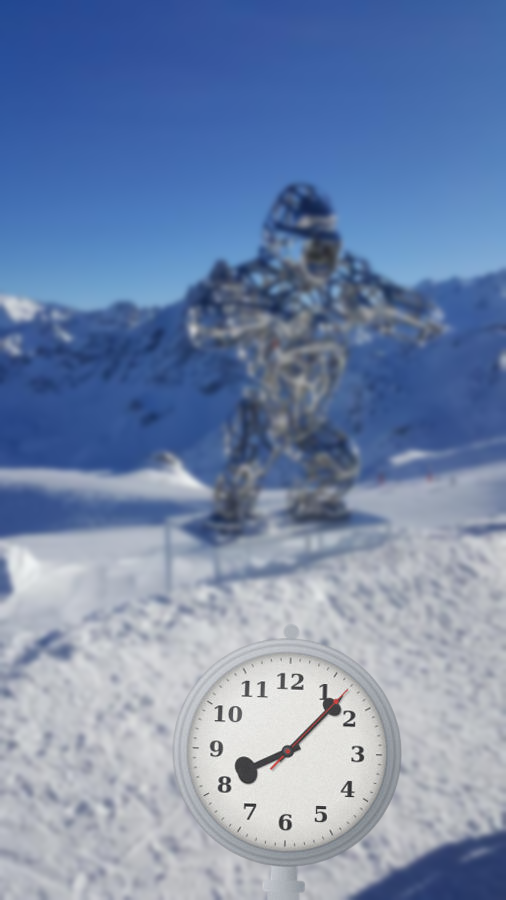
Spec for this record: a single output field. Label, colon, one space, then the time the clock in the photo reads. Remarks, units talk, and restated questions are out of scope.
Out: 8:07:07
